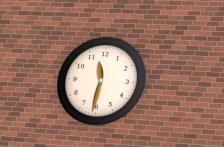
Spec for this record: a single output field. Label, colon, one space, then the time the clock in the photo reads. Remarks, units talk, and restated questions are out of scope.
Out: 11:31
